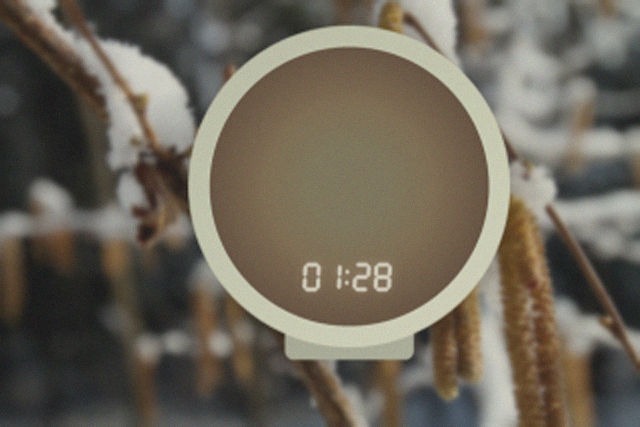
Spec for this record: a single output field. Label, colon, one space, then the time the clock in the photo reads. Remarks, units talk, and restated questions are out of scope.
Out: 1:28
